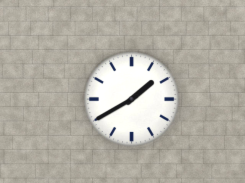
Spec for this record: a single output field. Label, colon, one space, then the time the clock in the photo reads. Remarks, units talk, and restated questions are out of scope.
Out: 1:40
